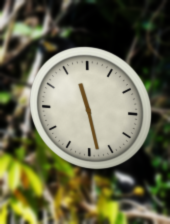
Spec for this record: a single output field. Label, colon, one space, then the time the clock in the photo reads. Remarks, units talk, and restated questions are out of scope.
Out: 11:28
